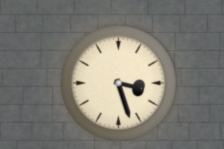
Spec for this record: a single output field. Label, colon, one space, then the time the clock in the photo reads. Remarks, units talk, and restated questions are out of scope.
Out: 3:27
